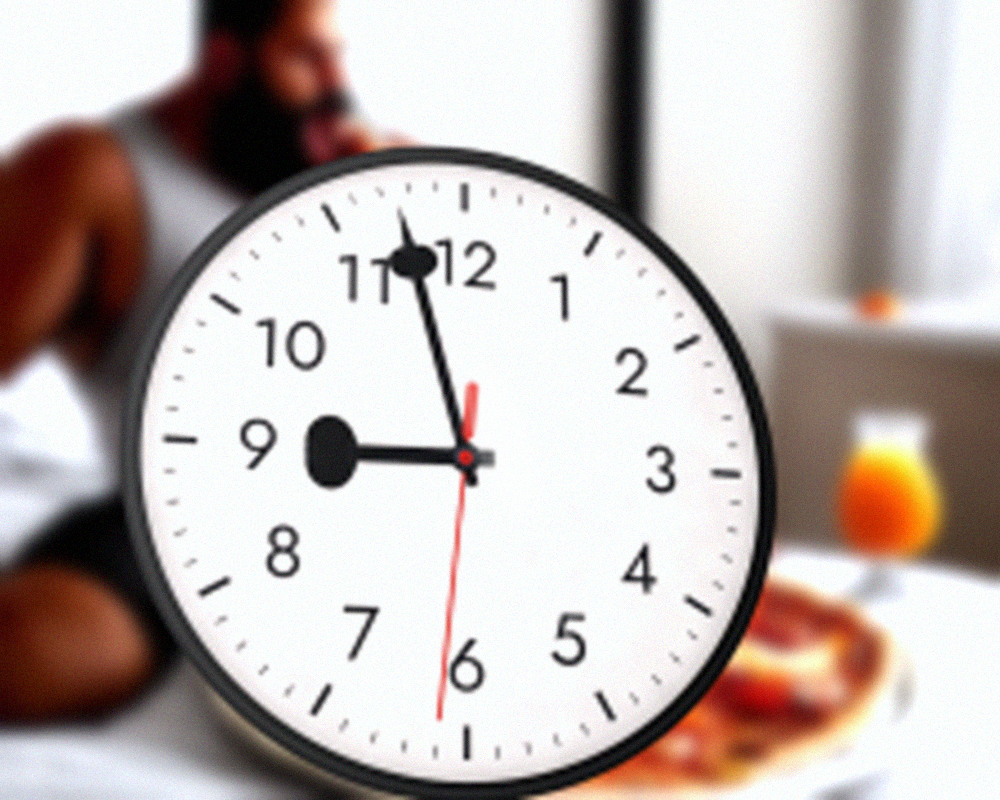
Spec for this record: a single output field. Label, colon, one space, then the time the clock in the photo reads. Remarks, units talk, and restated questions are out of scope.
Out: 8:57:31
